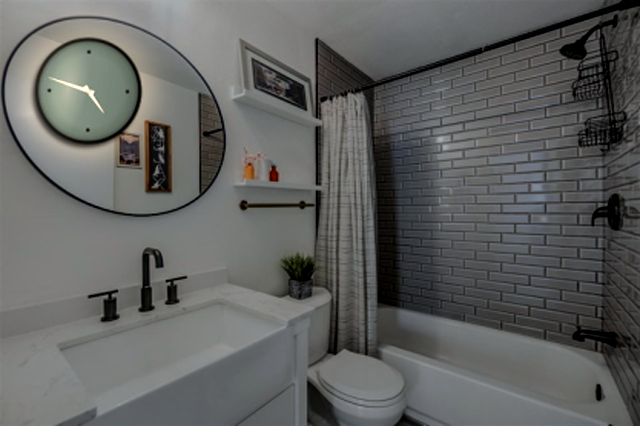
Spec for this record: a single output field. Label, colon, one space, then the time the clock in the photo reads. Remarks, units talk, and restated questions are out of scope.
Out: 4:48
